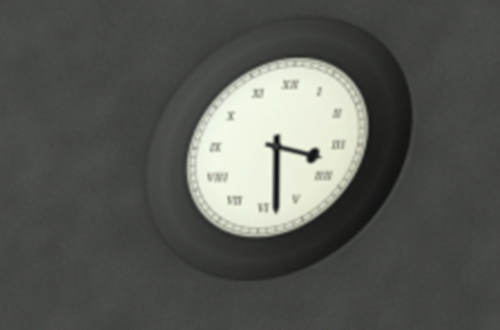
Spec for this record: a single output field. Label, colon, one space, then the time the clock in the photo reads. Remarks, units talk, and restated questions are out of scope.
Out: 3:28
